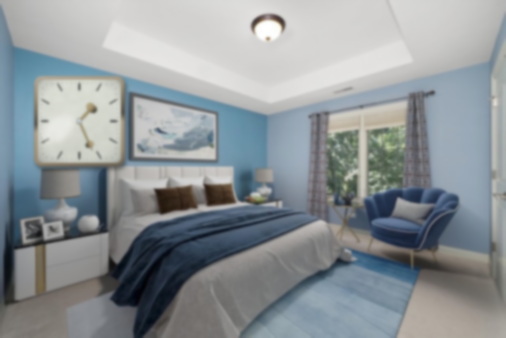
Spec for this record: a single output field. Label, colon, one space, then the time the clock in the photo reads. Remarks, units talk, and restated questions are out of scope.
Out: 1:26
